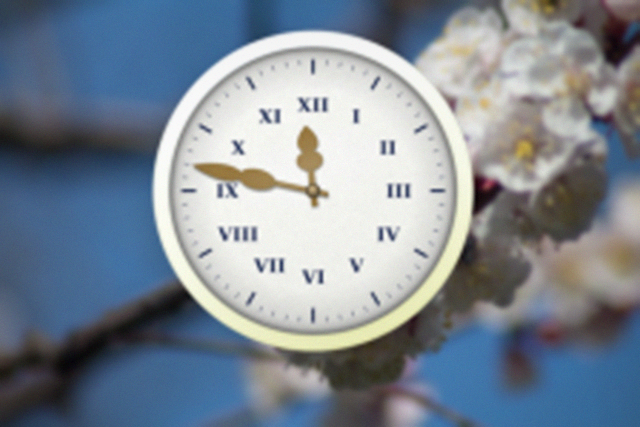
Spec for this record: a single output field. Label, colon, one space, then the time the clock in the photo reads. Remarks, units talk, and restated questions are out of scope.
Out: 11:47
